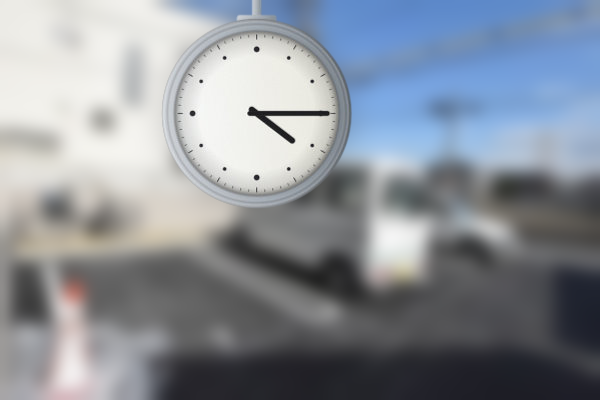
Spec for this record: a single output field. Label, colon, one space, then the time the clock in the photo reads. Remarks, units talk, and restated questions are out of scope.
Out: 4:15
